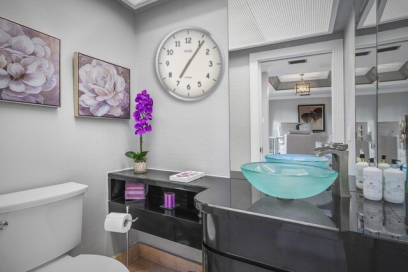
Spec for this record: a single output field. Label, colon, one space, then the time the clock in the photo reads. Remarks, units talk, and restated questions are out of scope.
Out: 7:06
